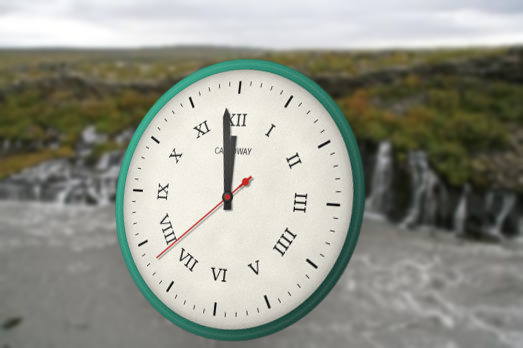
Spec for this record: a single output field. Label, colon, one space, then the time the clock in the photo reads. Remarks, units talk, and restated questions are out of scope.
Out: 11:58:38
